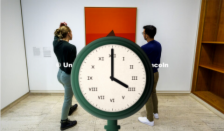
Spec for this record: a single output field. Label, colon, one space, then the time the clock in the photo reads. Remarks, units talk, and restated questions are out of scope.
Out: 4:00
